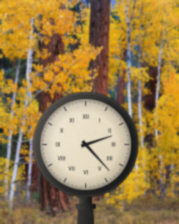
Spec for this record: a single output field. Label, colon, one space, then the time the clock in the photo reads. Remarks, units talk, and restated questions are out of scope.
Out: 2:23
